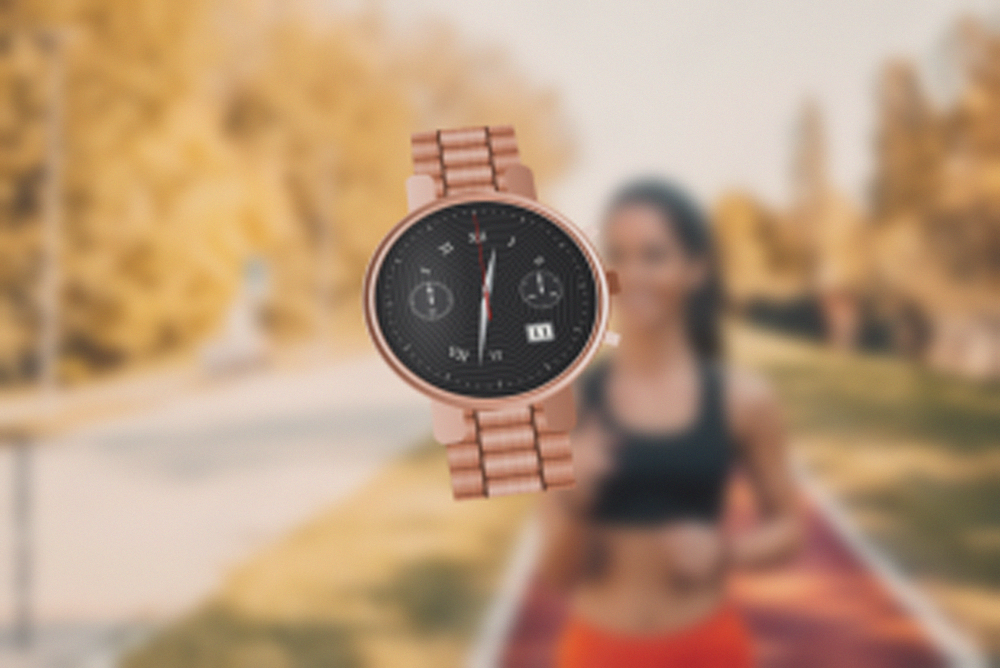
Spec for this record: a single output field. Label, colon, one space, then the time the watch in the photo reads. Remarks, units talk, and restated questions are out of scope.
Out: 12:32
